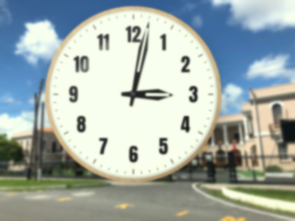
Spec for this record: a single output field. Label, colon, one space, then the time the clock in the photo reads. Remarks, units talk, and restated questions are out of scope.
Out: 3:02
